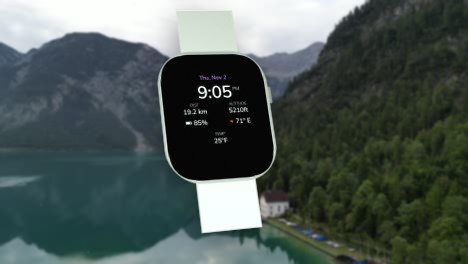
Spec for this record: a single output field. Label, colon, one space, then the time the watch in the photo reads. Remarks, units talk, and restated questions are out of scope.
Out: 9:05
